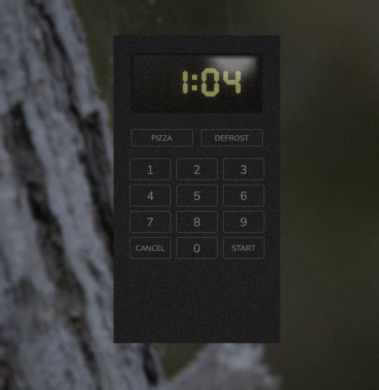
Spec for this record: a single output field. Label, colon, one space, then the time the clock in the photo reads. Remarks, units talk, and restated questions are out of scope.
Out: 1:04
